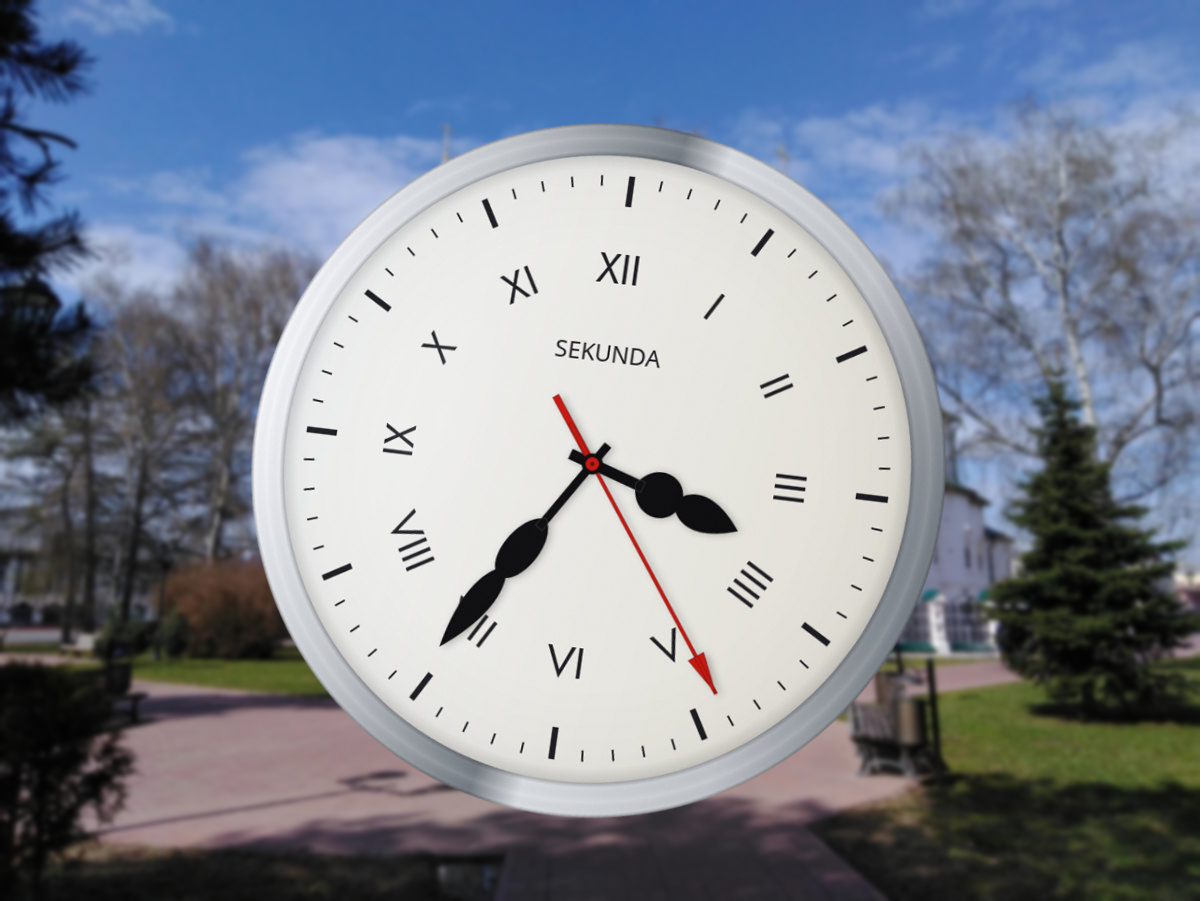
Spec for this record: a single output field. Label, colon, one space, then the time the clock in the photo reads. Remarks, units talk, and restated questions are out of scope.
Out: 3:35:24
